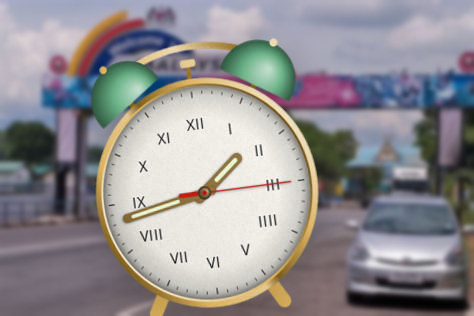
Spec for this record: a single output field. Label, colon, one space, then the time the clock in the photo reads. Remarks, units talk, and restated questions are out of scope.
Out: 1:43:15
